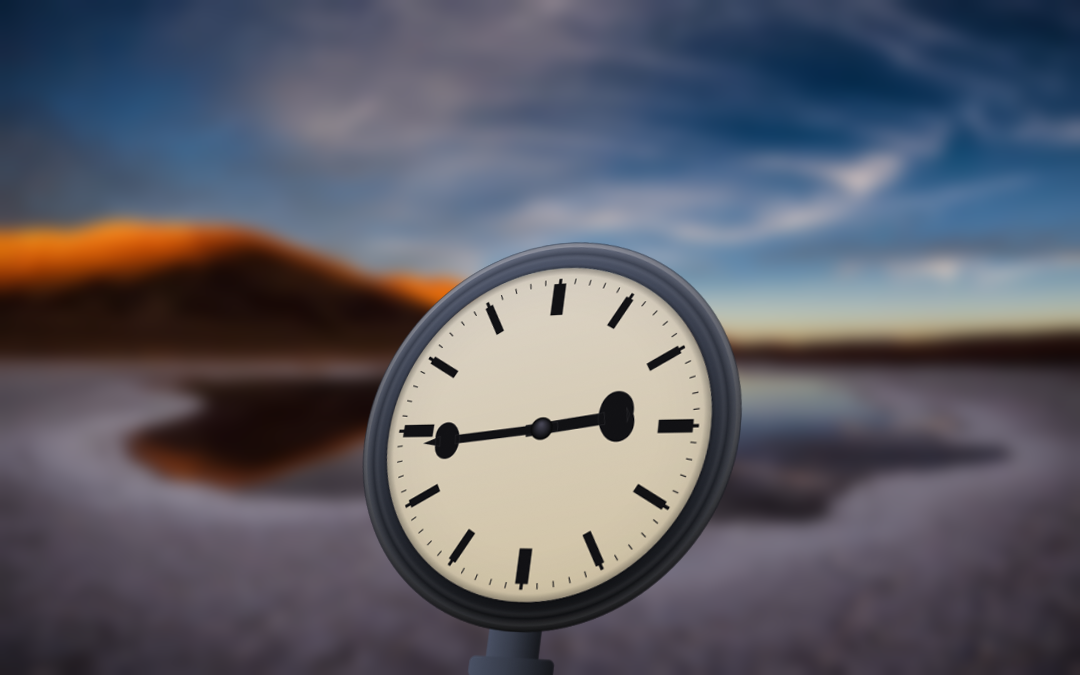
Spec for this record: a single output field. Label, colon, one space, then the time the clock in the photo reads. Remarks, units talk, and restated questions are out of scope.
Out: 2:44
